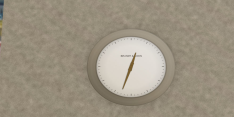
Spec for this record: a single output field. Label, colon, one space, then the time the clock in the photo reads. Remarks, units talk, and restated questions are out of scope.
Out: 12:33
